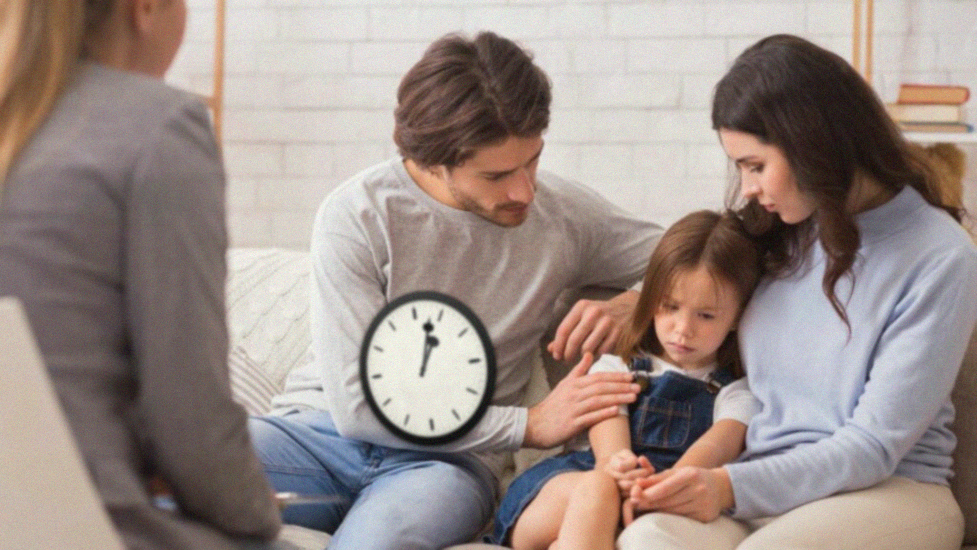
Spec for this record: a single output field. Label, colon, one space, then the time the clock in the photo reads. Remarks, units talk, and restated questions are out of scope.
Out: 1:03
